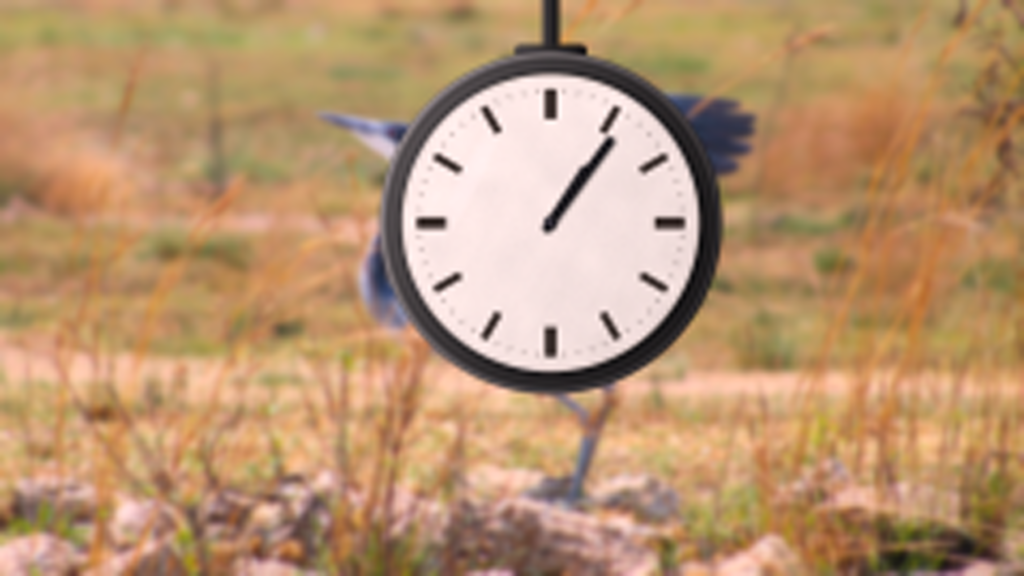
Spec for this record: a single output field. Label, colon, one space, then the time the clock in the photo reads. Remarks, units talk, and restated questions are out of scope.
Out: 1:06
